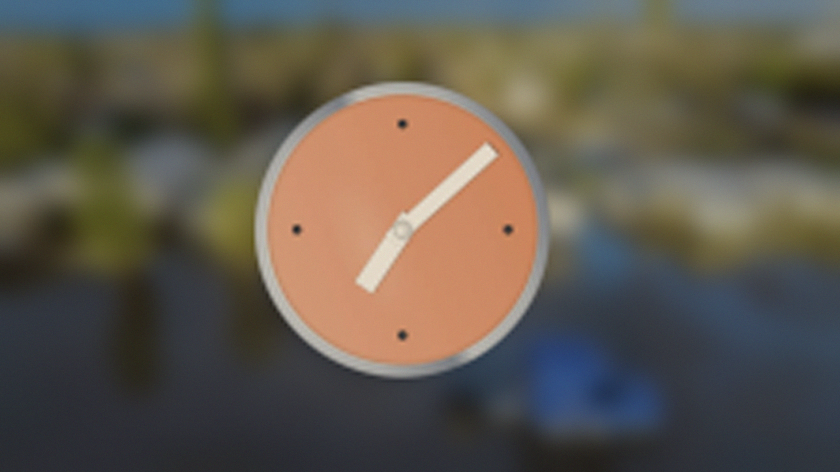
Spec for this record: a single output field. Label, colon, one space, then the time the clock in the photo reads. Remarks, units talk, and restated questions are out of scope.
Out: 7:08
